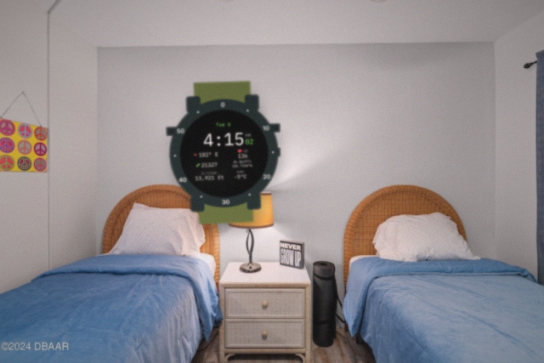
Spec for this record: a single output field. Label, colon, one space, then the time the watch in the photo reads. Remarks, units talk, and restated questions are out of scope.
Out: 4:15
